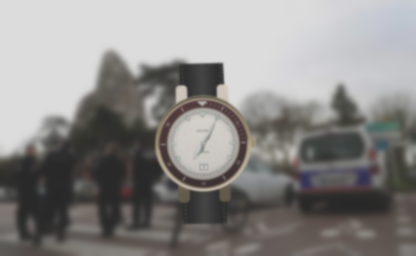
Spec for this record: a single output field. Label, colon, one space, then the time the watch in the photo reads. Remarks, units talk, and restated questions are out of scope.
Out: 7:05
